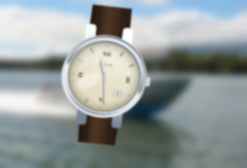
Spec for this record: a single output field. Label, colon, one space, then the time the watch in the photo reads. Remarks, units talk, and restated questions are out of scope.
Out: 11:29
